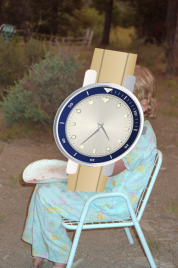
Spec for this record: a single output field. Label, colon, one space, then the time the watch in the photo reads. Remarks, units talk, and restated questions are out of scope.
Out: 4:36
